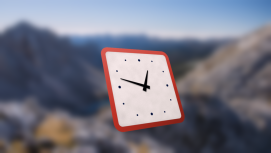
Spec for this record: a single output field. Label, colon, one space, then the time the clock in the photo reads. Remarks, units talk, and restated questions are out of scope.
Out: 12:48
